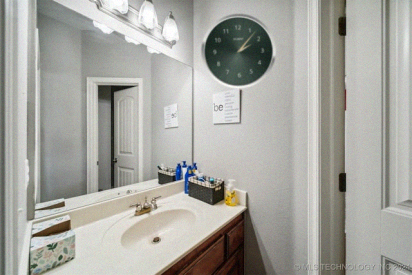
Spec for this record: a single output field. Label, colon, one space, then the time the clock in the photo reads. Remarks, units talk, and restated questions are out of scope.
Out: 2:07
